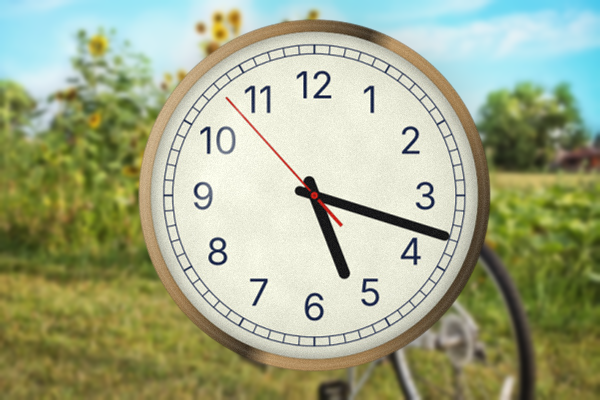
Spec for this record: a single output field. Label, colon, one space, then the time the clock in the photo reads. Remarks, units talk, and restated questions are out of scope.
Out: 5:17:53
